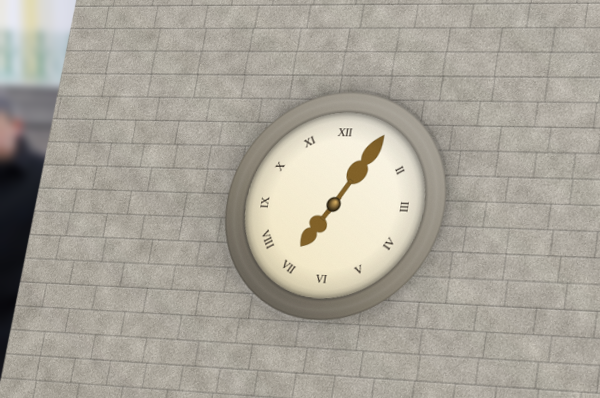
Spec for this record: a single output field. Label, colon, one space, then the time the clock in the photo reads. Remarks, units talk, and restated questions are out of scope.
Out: 7:05
